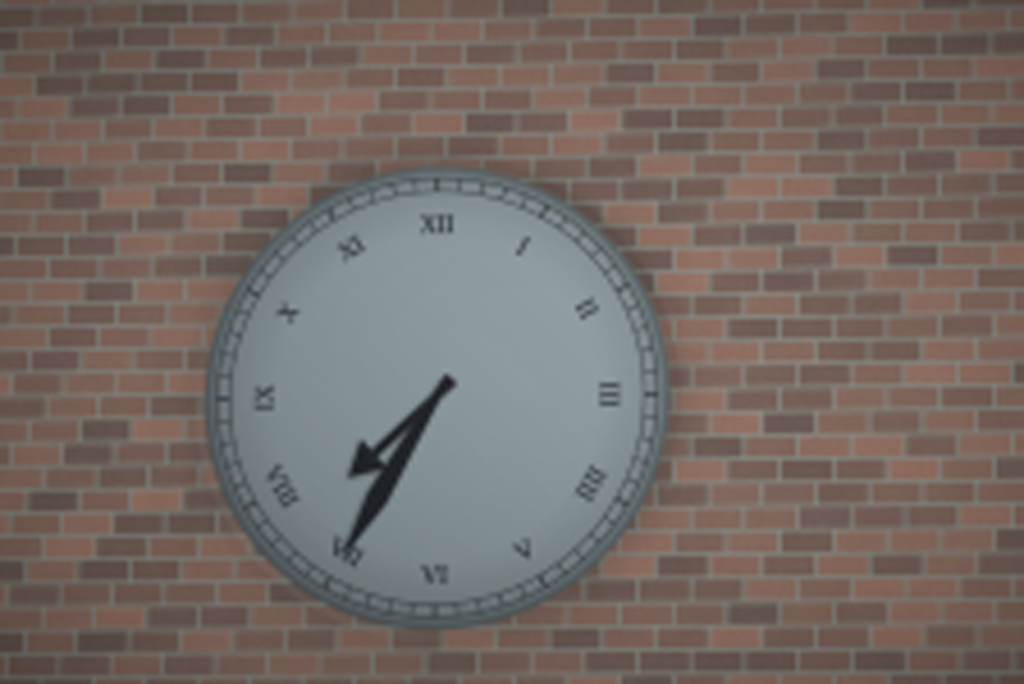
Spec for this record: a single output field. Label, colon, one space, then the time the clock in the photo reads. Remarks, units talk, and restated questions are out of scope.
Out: 7:35
